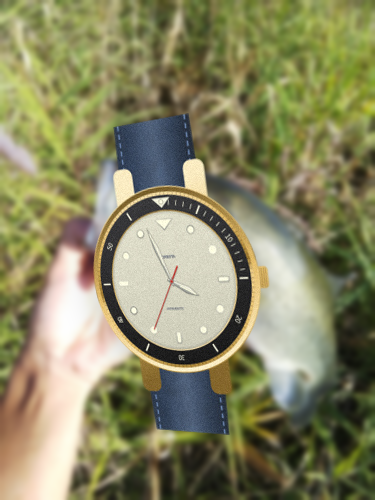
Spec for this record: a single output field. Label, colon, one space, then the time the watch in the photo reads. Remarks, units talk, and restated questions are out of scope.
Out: 3:56:35
